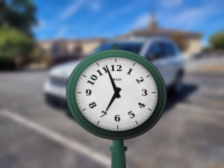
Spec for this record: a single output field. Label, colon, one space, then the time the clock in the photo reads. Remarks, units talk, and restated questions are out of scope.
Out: 6:57
